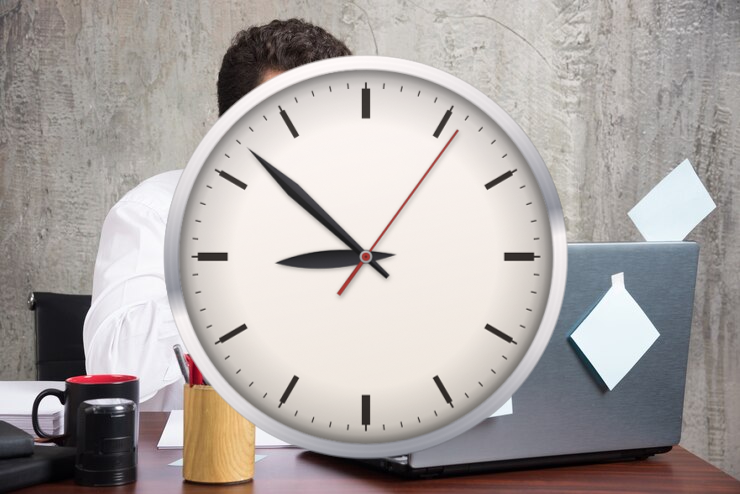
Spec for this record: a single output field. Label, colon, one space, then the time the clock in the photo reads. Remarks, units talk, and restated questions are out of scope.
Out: 8:52:06
